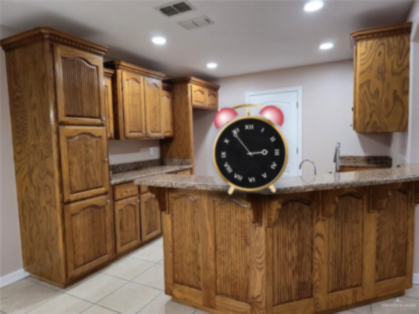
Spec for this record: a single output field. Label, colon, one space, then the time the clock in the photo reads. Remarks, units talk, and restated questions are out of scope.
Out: 2:54
